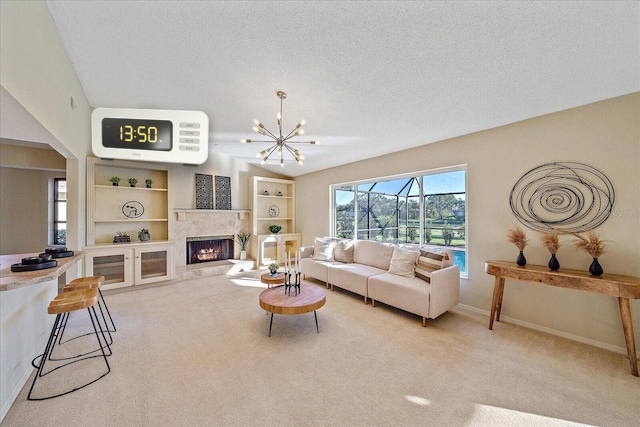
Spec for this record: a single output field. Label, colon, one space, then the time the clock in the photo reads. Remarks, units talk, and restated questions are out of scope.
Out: 13:50
